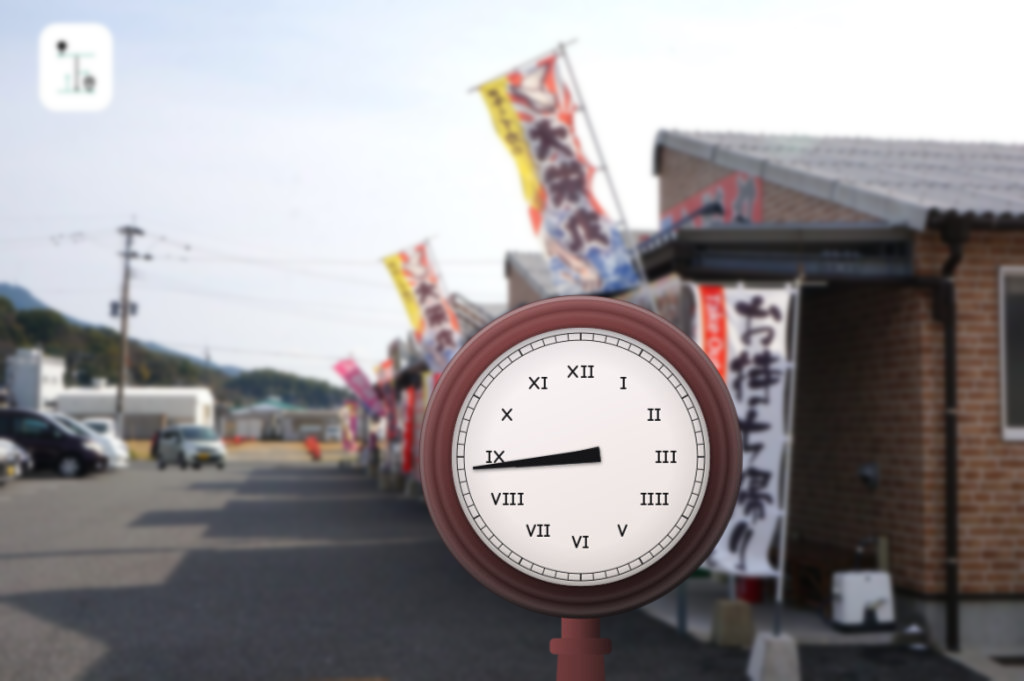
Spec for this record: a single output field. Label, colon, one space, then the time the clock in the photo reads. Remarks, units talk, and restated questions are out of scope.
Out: 8:44
